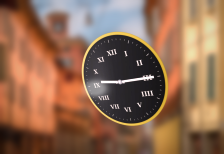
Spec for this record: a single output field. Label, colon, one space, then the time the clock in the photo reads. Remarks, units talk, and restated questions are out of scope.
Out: 9:15
